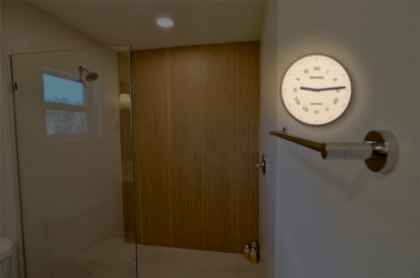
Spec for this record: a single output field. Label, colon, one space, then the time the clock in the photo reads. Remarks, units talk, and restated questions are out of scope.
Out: 9:14
